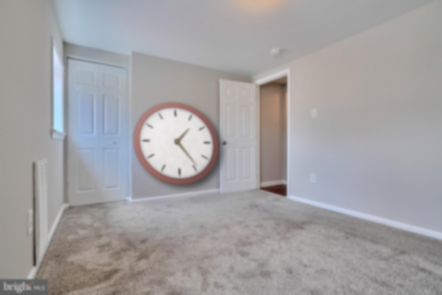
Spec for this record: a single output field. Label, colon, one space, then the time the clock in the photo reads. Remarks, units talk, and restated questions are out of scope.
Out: 1:24
